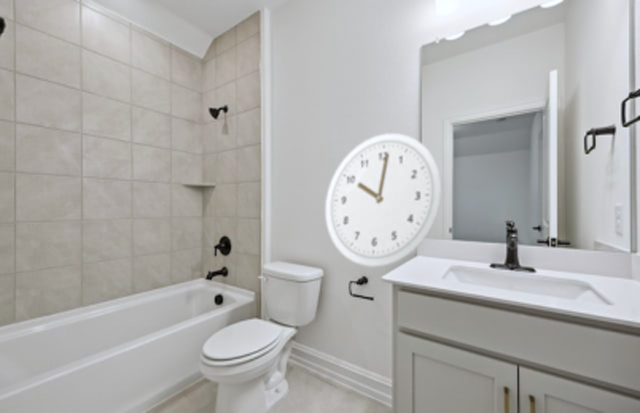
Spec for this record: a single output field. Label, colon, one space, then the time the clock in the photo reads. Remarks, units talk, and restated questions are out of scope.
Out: 10:01
